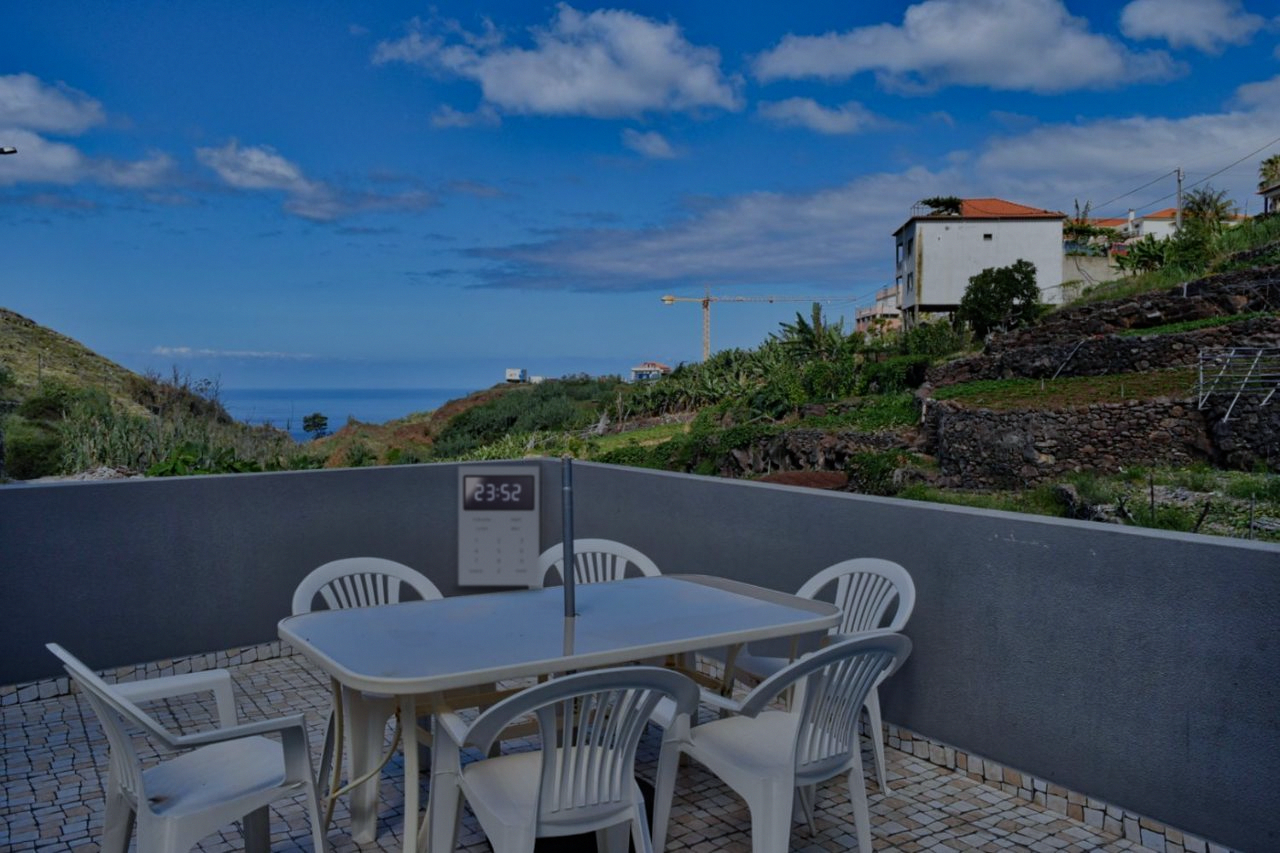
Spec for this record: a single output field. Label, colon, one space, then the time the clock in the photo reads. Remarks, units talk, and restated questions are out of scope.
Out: 23:52
